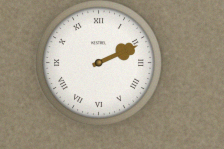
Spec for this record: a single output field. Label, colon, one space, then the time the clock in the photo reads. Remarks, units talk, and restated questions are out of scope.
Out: 2:11
